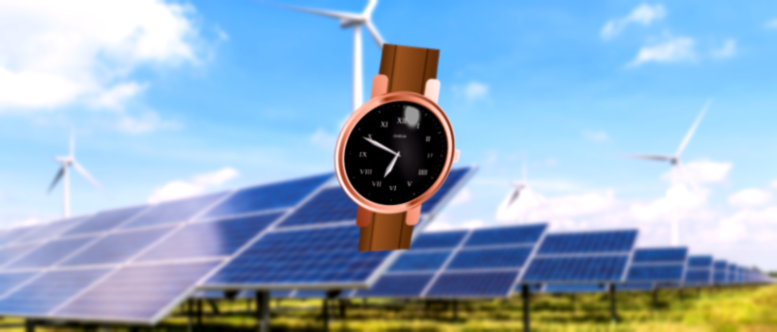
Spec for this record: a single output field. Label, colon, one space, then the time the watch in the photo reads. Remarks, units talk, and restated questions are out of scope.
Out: 6:49
